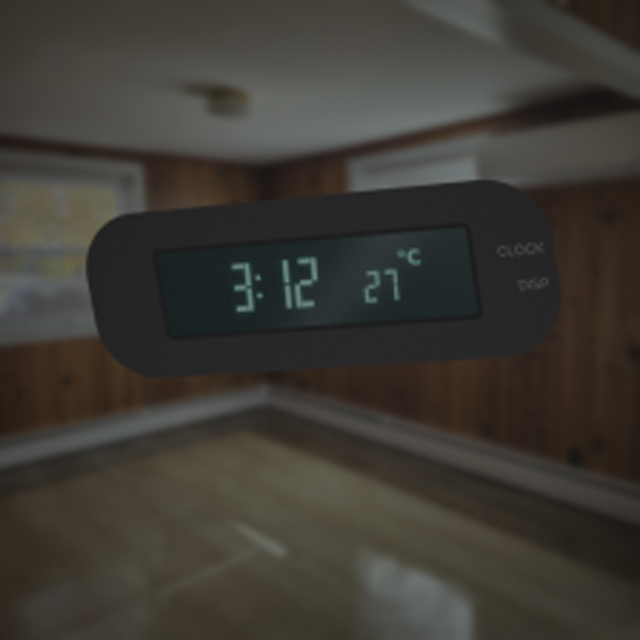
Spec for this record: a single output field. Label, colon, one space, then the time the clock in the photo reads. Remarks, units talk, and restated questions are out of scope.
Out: 3:12
